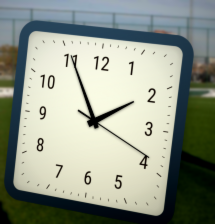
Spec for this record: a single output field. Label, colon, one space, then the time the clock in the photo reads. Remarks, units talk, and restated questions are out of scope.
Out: 1:55:19
